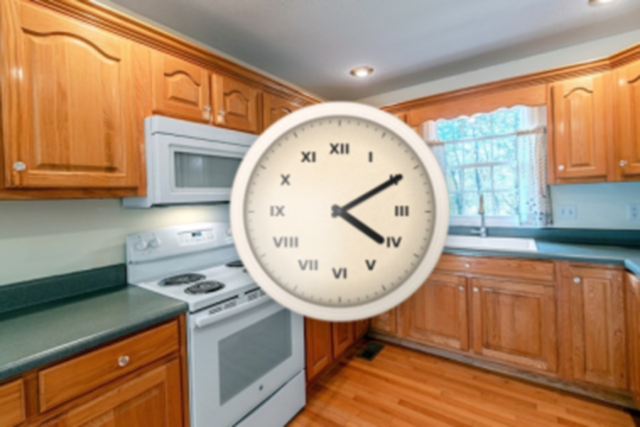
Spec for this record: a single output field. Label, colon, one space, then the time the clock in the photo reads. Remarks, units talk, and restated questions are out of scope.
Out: 4:10
